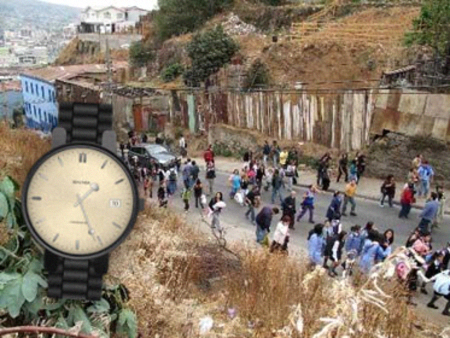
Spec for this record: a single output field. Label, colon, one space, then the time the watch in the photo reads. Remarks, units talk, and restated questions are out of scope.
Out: 1:26
